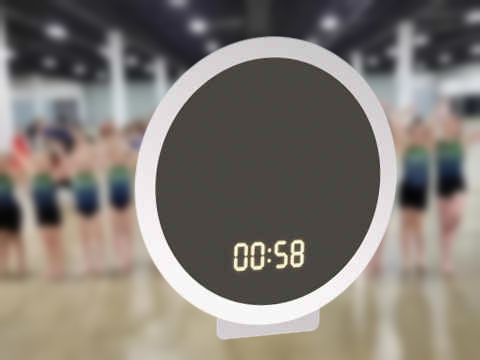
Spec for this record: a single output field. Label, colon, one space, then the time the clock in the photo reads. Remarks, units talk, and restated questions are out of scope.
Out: 0:58
